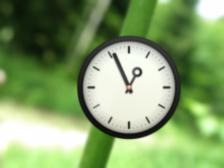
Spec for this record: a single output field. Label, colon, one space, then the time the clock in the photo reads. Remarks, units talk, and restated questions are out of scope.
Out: 12:56
